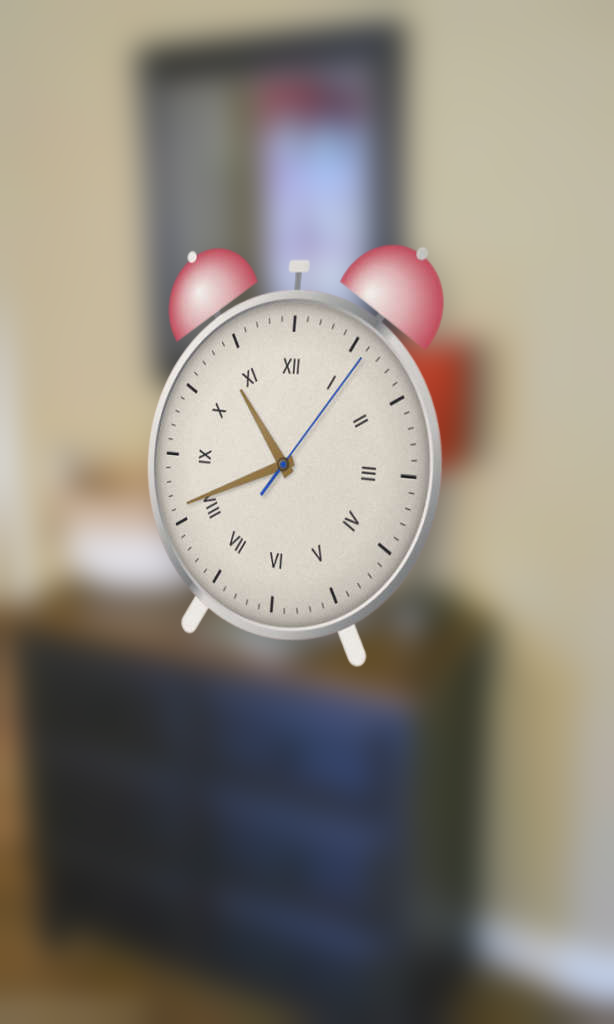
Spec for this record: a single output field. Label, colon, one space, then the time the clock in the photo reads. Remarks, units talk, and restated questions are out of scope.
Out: 10:41:06
